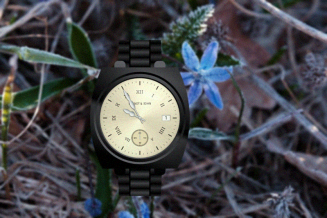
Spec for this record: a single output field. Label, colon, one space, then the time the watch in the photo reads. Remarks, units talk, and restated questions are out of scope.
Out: 9:55
